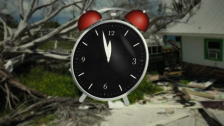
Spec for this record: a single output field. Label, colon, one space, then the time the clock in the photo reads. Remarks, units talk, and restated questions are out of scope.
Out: 11:57
